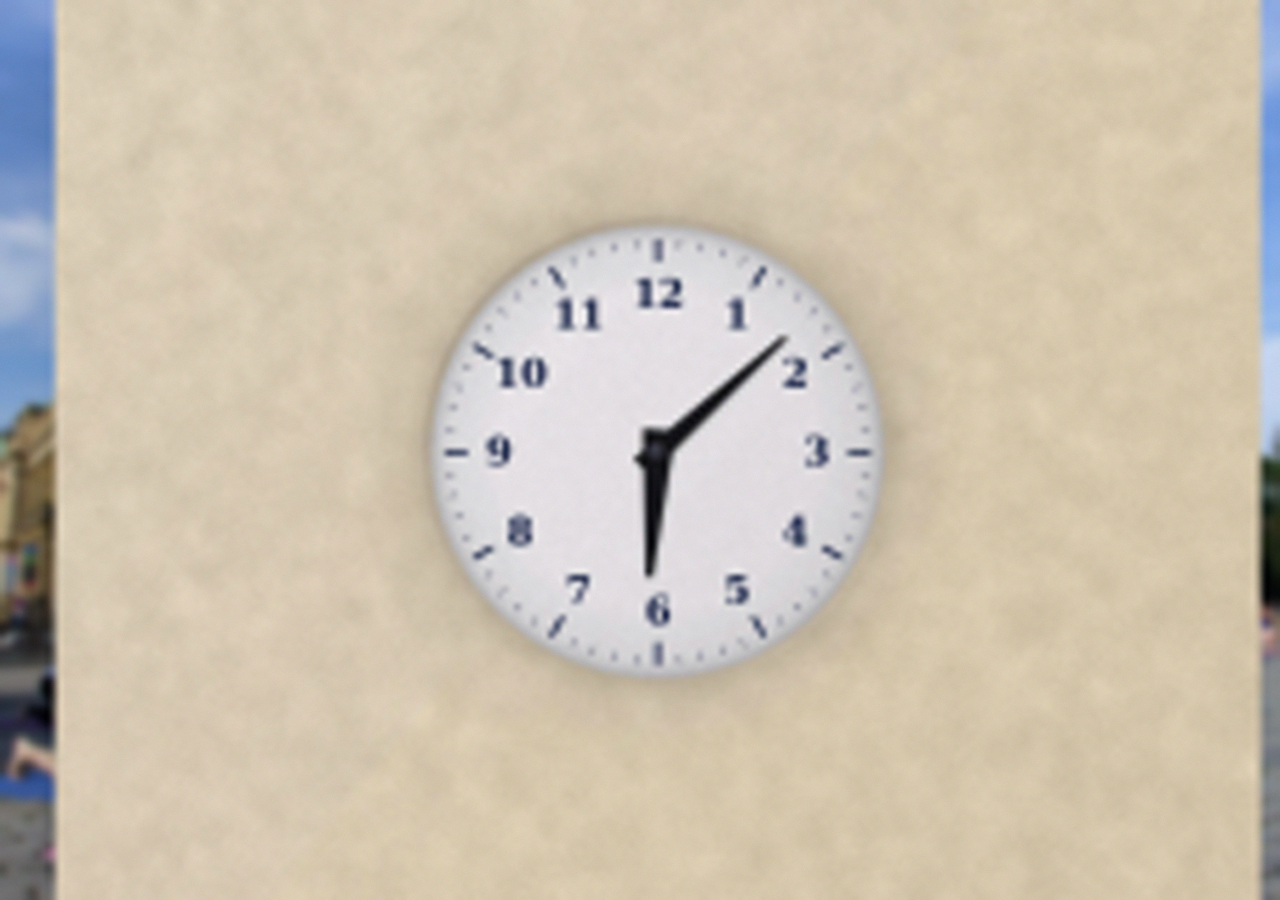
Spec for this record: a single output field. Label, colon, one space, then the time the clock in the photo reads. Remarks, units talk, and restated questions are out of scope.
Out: 6:08
